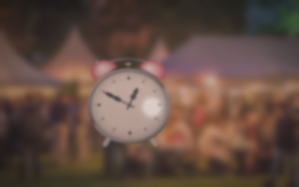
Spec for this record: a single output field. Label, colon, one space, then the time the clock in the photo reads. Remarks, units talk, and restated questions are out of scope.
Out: 12:50
